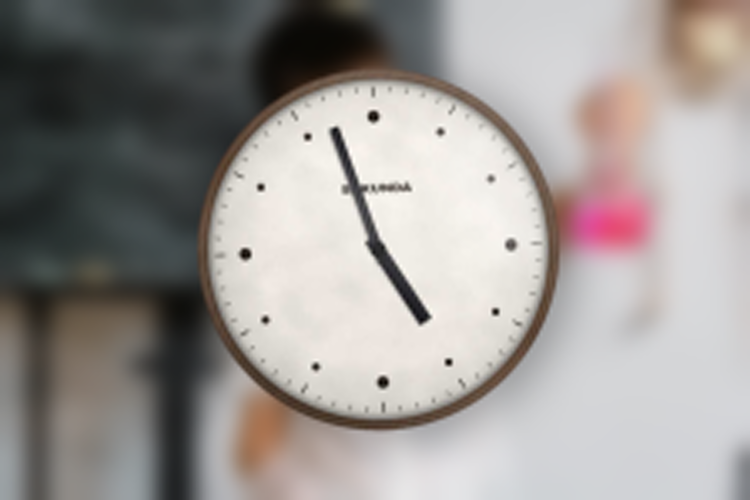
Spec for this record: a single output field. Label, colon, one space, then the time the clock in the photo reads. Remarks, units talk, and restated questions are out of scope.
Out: 4:57
